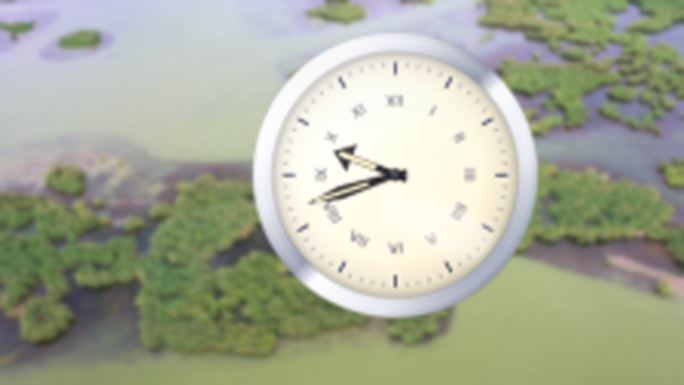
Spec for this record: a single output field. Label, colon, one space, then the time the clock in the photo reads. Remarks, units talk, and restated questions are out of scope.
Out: 9:42
